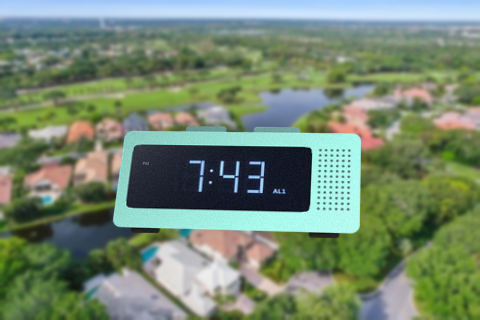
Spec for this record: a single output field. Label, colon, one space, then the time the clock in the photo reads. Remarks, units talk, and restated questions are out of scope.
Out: 7:43
